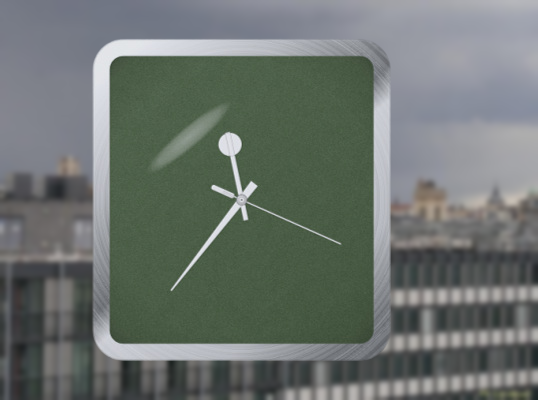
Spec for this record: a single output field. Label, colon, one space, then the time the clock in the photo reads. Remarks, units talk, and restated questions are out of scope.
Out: 11:36:19
